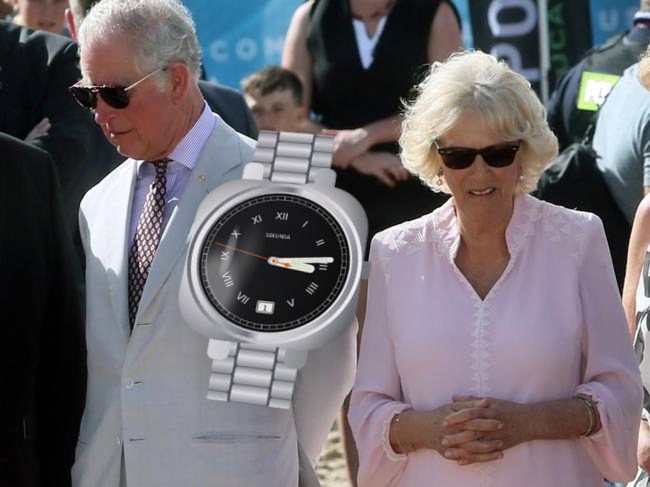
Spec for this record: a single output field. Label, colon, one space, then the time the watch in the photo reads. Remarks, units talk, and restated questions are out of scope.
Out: 3:13:47
